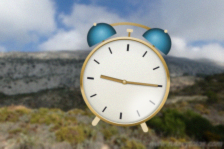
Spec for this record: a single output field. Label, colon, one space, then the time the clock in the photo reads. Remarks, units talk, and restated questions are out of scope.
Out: 9:15
